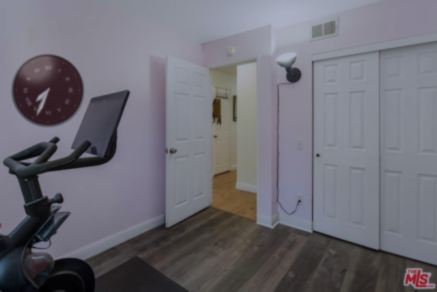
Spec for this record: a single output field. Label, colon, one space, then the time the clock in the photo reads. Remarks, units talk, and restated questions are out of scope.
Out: 7:34
